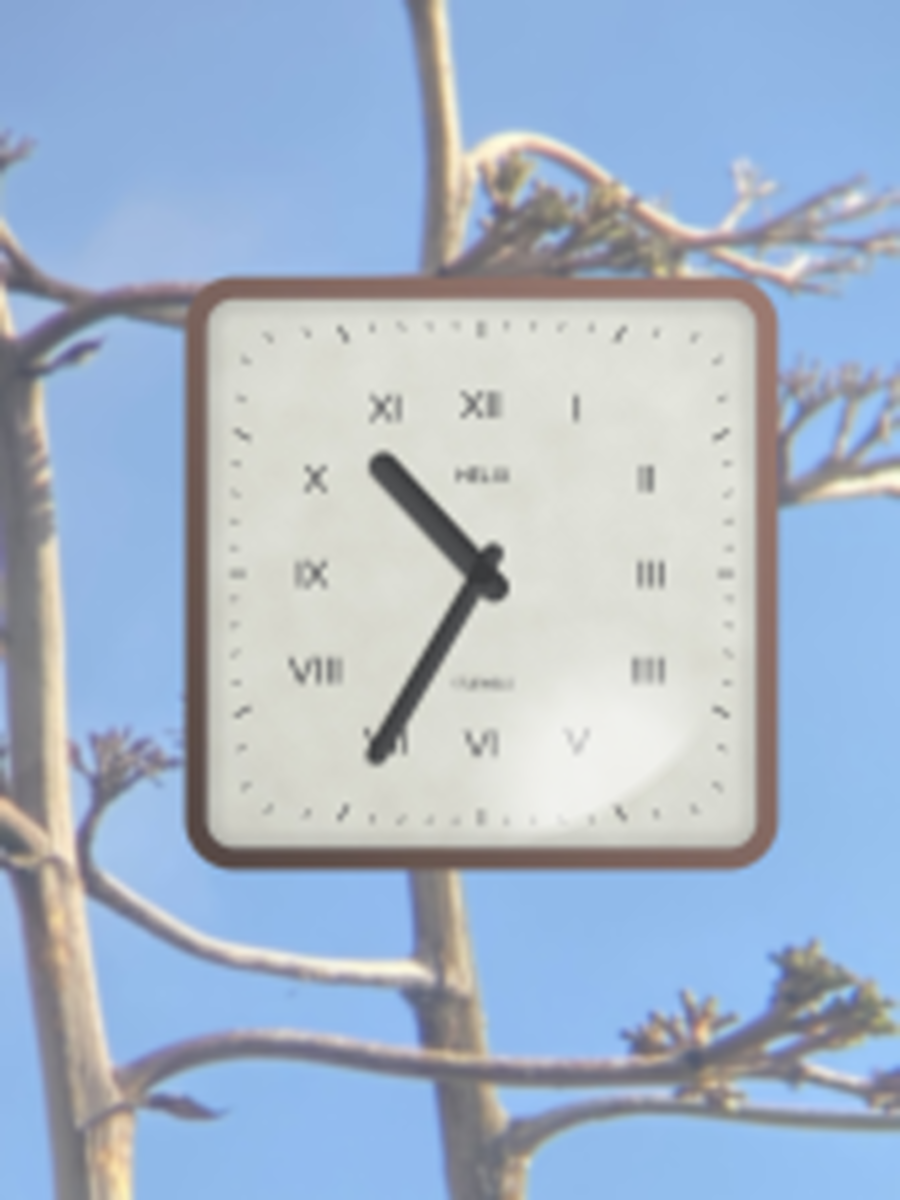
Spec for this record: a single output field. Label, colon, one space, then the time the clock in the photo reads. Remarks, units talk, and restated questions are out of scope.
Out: 10:35
